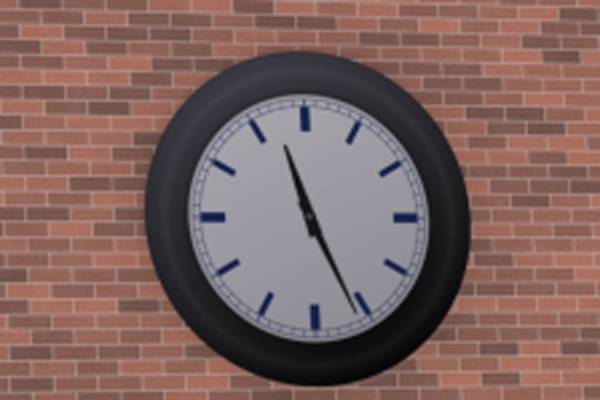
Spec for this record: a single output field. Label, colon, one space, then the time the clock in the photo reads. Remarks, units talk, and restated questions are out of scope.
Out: 11:26
